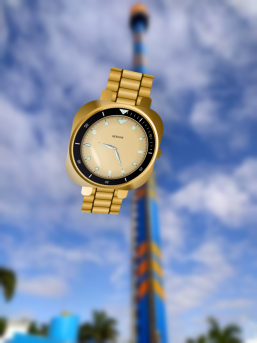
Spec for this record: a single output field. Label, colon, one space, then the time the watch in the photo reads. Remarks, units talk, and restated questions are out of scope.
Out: 9:25
